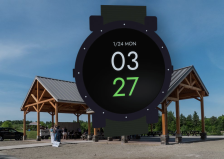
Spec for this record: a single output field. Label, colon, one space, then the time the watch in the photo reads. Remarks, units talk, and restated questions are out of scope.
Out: 3:27
